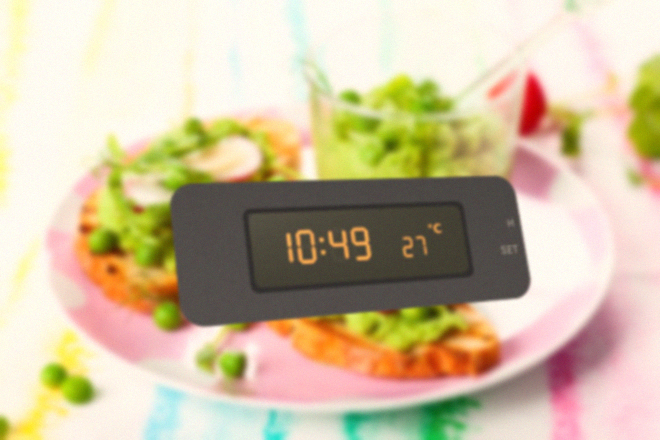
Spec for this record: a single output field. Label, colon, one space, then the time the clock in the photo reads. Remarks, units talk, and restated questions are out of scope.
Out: 10:49
